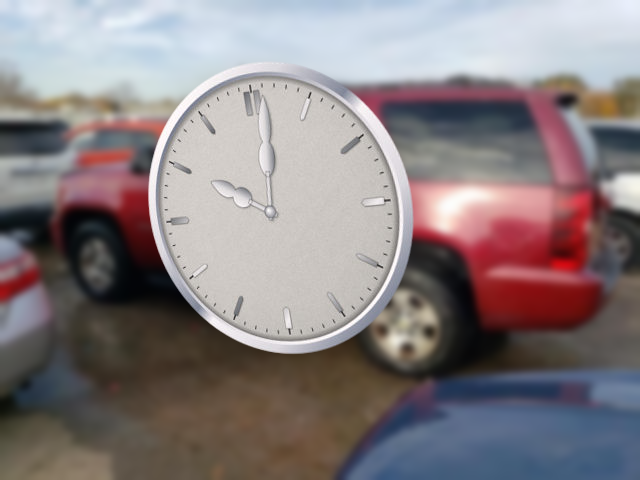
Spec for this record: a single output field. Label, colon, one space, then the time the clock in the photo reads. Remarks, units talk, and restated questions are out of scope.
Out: 10:01
